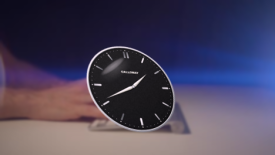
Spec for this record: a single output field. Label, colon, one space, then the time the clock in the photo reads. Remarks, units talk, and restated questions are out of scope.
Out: 1:41
